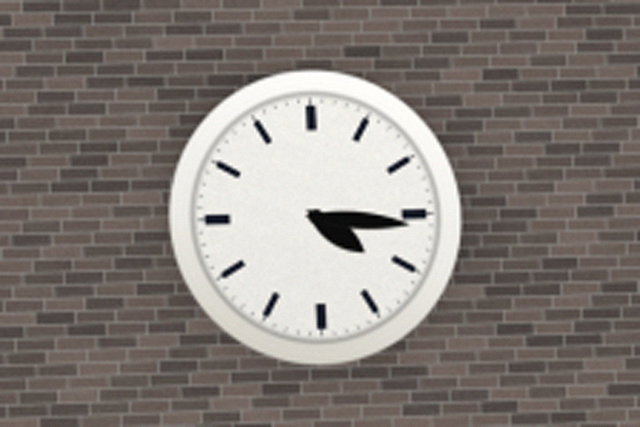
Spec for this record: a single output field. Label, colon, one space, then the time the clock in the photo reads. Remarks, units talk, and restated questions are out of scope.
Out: 4:16
